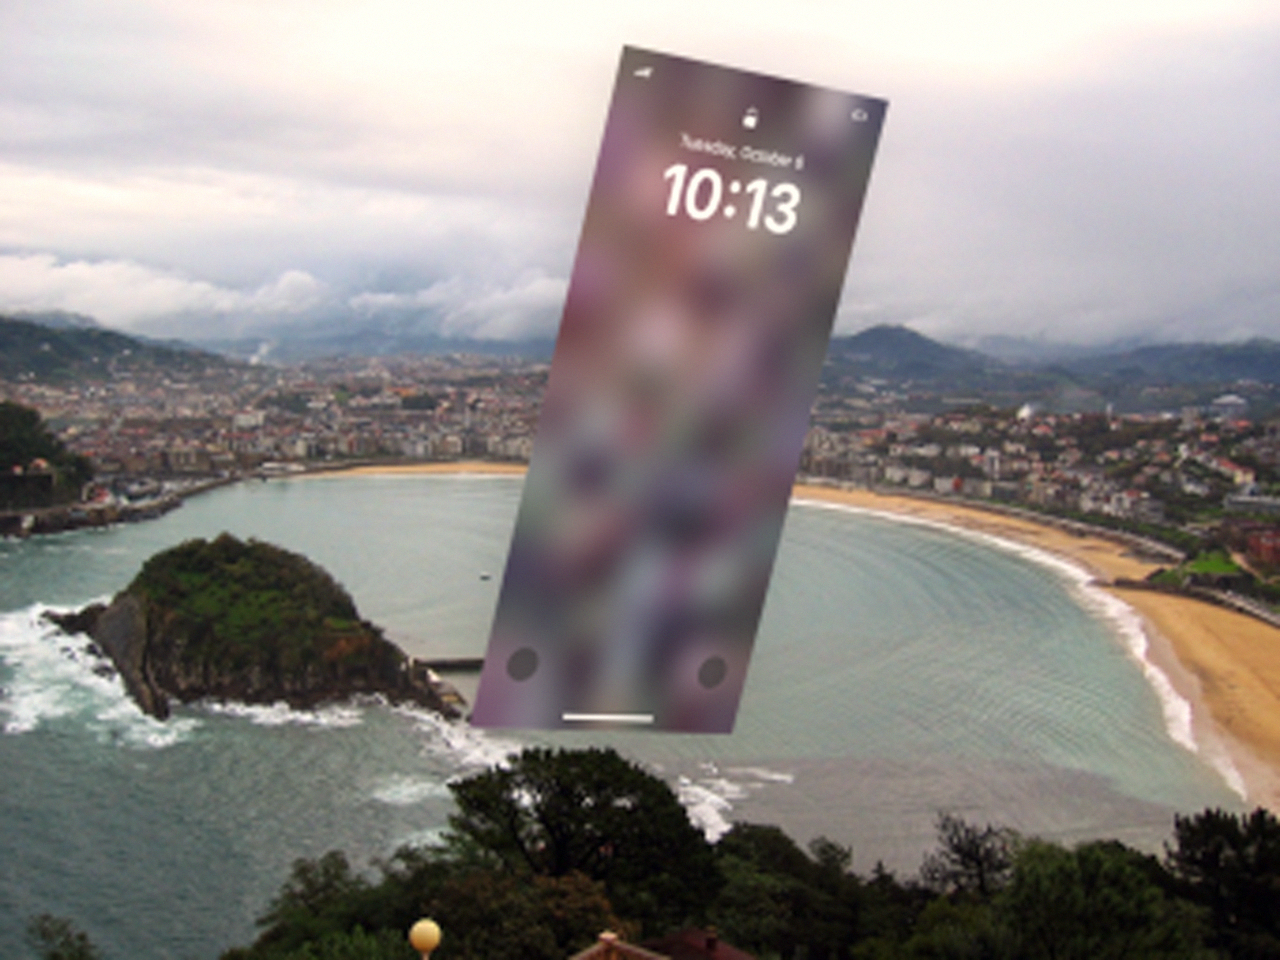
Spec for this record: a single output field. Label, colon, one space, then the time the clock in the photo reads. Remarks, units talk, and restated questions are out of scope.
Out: 10:13
